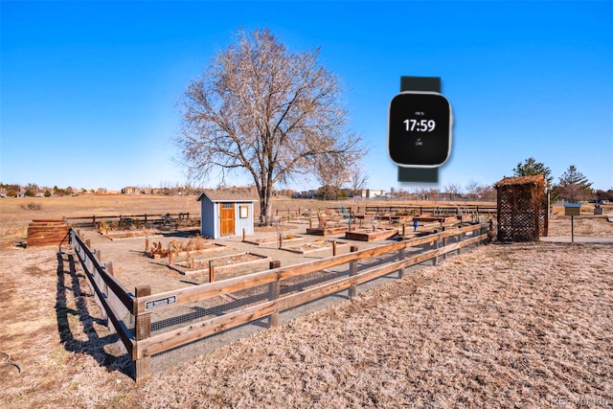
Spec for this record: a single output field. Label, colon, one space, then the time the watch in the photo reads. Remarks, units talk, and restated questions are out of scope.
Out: 17:59
